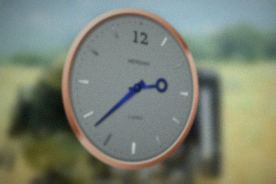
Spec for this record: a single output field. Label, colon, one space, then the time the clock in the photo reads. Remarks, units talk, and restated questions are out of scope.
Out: 2:38
